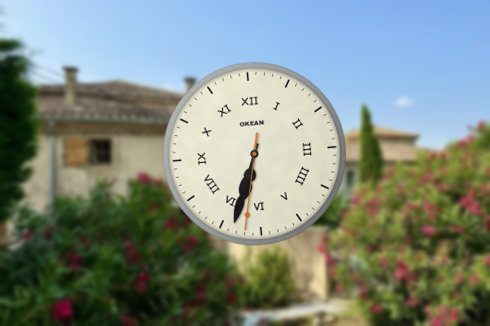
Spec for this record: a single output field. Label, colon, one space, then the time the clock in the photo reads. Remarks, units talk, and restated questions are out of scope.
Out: 6:33:32
